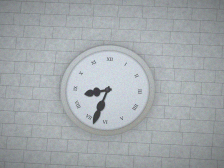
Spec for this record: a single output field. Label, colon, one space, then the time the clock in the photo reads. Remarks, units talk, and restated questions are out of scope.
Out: 8:33
